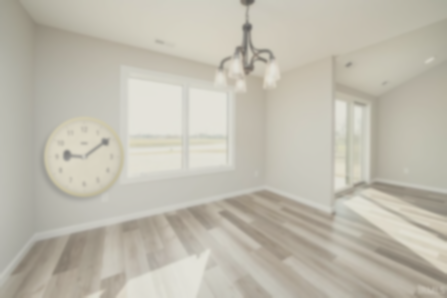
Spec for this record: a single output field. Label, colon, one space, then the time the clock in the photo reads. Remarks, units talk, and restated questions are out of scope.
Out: 9:09
